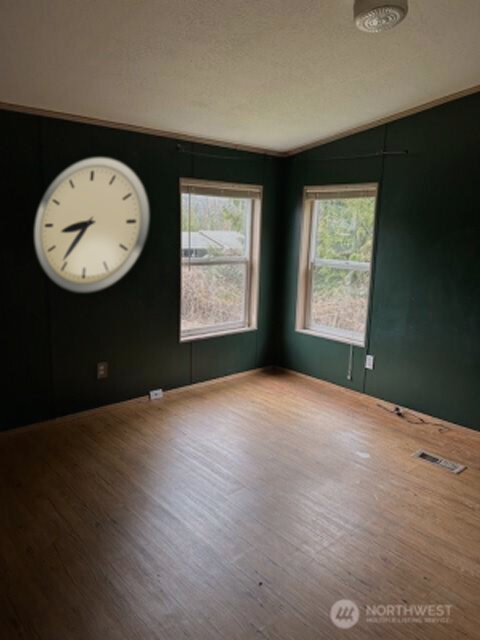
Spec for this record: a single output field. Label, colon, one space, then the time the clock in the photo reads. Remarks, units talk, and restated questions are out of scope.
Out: 8:36
